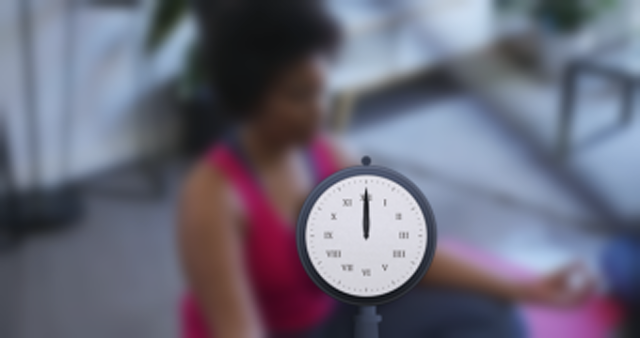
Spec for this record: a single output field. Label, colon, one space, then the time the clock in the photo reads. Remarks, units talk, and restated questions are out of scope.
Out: 12:00
